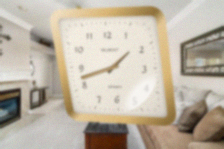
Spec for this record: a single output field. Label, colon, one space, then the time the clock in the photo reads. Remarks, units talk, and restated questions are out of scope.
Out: 1:42
